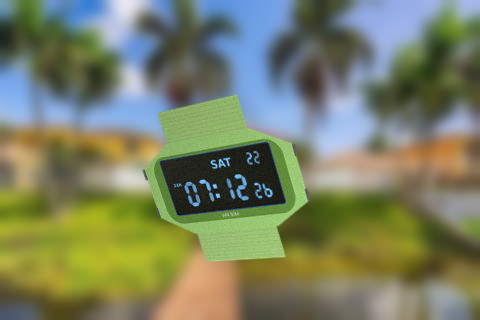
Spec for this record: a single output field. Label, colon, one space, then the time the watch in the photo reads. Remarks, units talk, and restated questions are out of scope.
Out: 7:12:26
